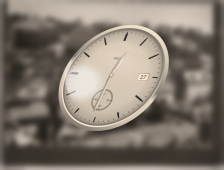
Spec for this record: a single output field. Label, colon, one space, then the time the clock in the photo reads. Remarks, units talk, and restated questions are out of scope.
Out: 12:31
